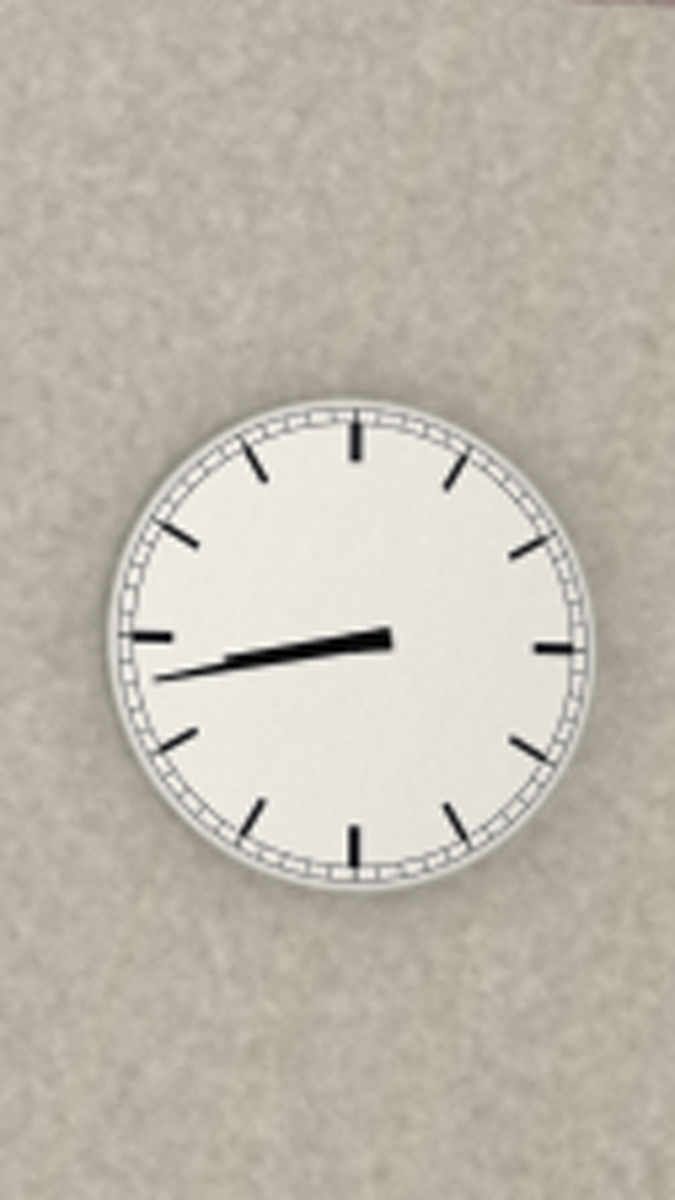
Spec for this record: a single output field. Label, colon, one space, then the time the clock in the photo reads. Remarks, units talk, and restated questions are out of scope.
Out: 8:43
